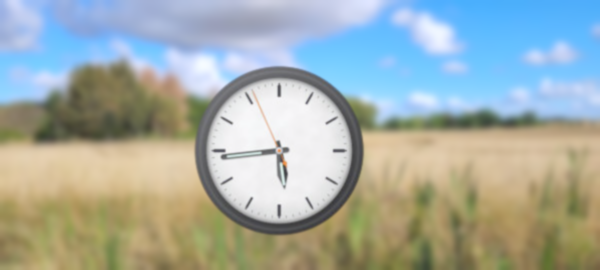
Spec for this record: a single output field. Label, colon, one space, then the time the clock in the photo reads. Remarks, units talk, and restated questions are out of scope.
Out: 5:43:56
